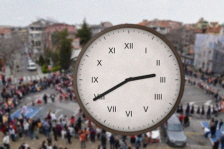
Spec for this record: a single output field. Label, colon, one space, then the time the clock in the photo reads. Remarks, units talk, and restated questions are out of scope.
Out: 2:40
